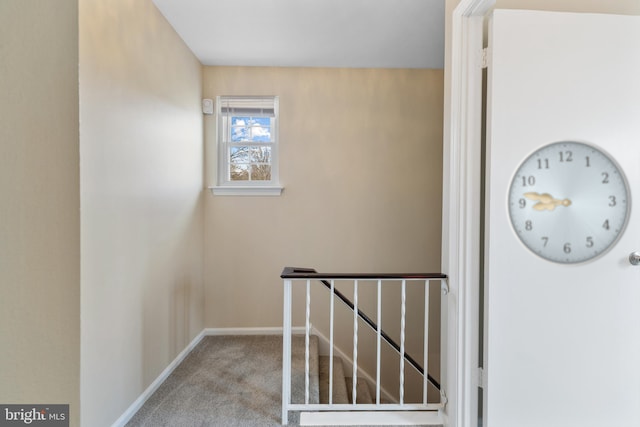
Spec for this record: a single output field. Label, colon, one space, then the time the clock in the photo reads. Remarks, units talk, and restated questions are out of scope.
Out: 8:47
